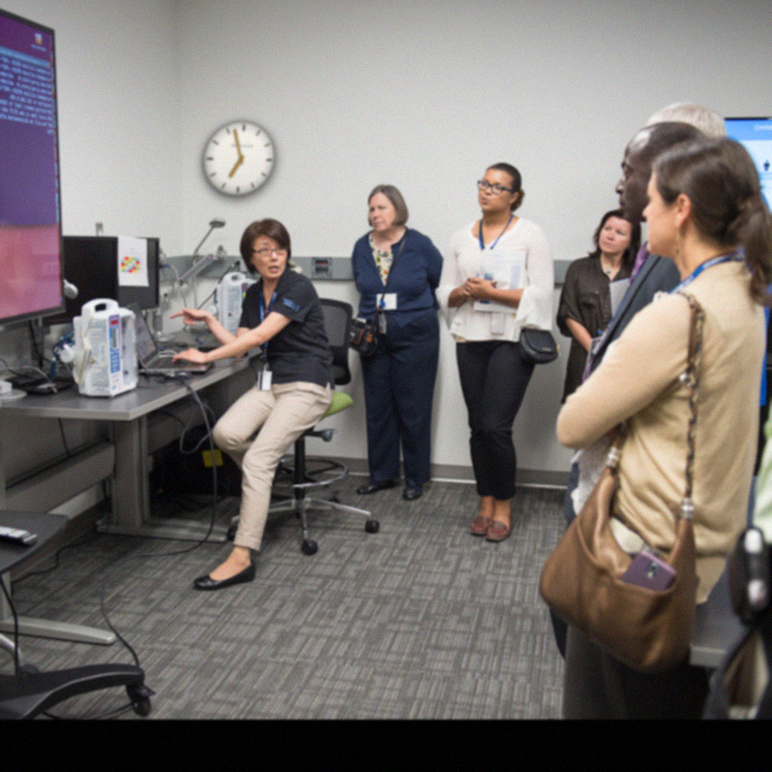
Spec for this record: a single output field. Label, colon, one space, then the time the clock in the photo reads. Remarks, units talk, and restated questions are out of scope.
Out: 6:57
